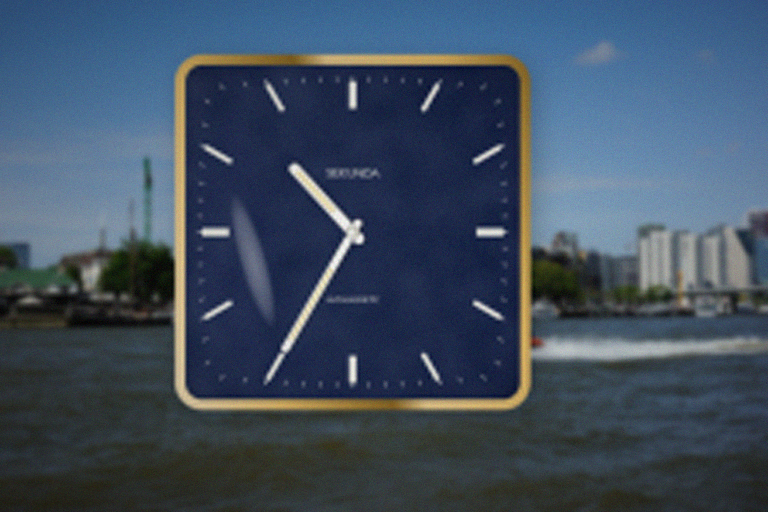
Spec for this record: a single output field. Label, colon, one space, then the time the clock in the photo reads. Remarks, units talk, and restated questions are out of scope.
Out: 10:35
